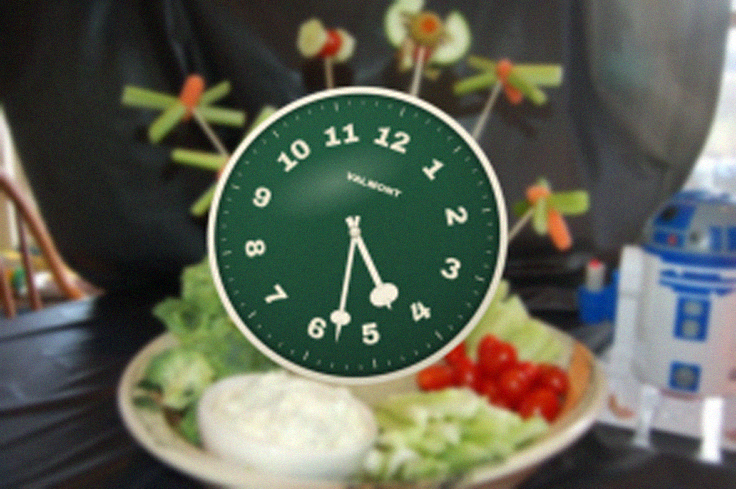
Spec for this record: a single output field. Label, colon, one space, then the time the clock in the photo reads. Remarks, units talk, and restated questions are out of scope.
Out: 4:28
